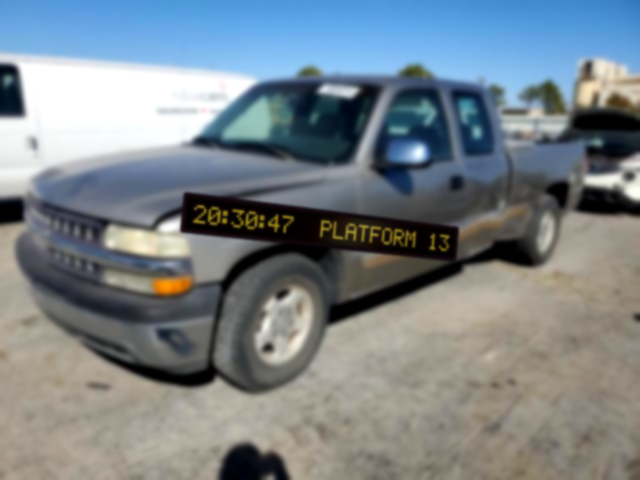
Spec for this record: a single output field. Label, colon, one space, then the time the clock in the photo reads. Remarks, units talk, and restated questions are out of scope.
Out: 20:30:47
